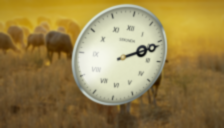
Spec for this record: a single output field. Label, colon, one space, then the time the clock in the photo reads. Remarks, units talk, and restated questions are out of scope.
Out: 2:11
